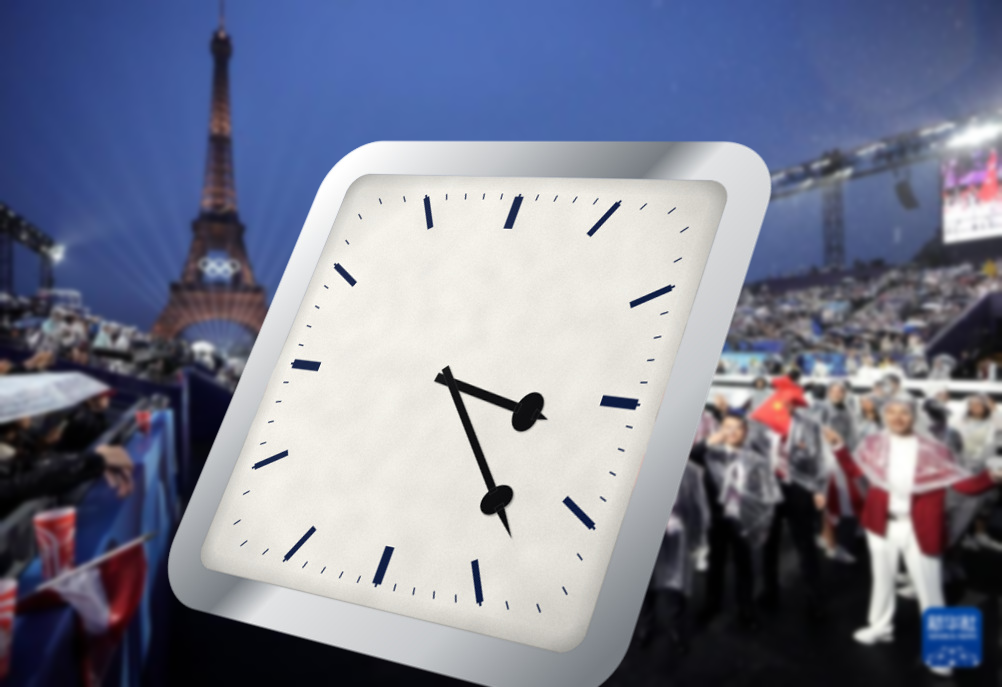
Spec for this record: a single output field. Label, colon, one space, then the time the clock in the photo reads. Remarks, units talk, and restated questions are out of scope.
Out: 3:23
